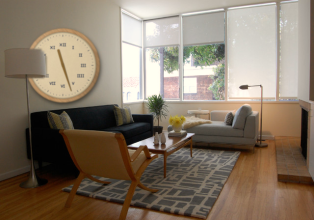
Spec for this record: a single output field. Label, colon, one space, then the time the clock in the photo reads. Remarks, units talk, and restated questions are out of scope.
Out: 11:27
